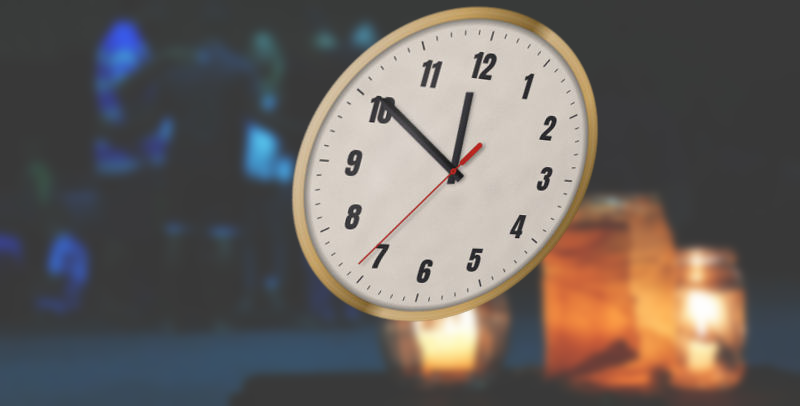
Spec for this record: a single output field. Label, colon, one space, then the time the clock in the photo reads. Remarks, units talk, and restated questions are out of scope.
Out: 11:50:36
